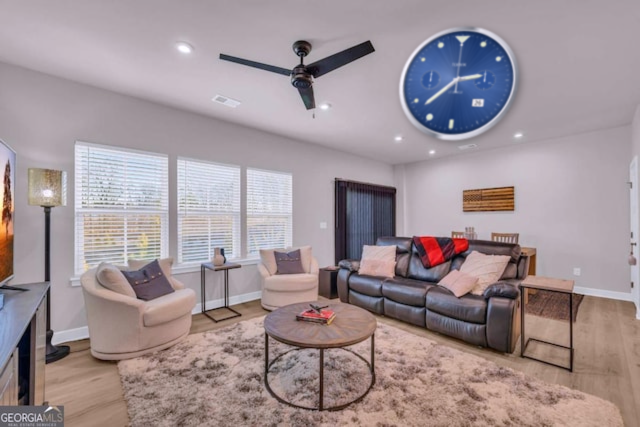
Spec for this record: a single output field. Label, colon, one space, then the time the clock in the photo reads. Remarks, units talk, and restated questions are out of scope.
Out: 2:38
